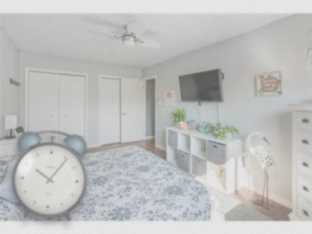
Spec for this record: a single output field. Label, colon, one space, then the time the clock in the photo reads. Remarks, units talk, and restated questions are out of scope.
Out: 10:06
